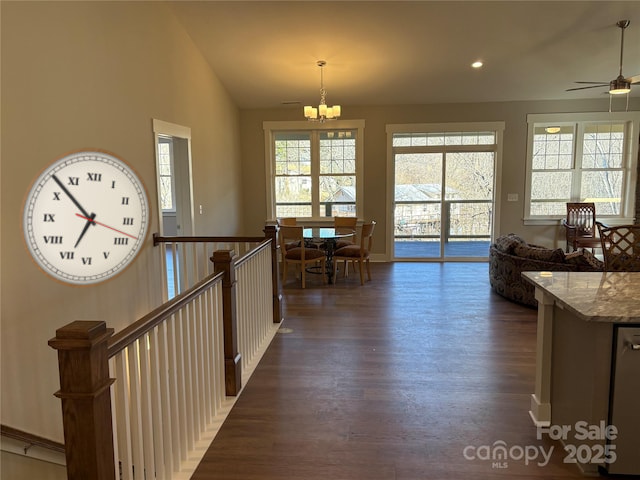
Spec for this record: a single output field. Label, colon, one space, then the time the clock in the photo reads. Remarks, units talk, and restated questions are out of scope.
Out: 6:52:18
